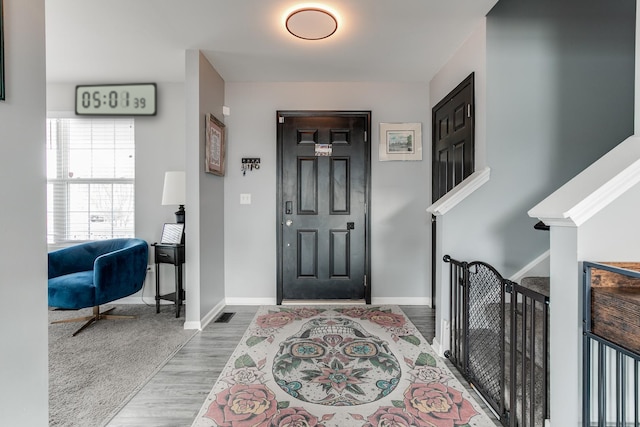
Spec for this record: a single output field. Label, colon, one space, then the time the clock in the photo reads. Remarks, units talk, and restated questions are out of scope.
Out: 5:01
